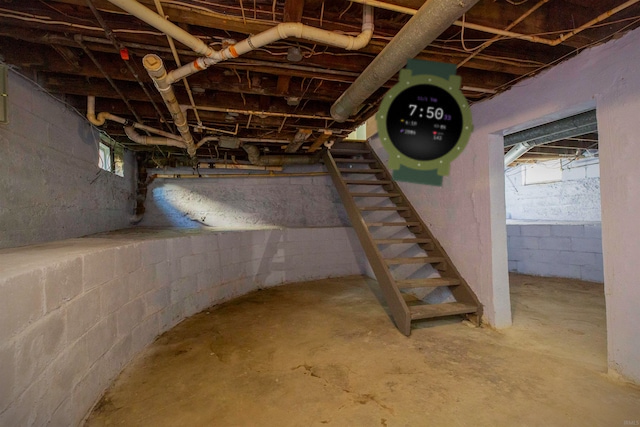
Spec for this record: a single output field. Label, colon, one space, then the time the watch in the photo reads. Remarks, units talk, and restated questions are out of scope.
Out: 7:50
